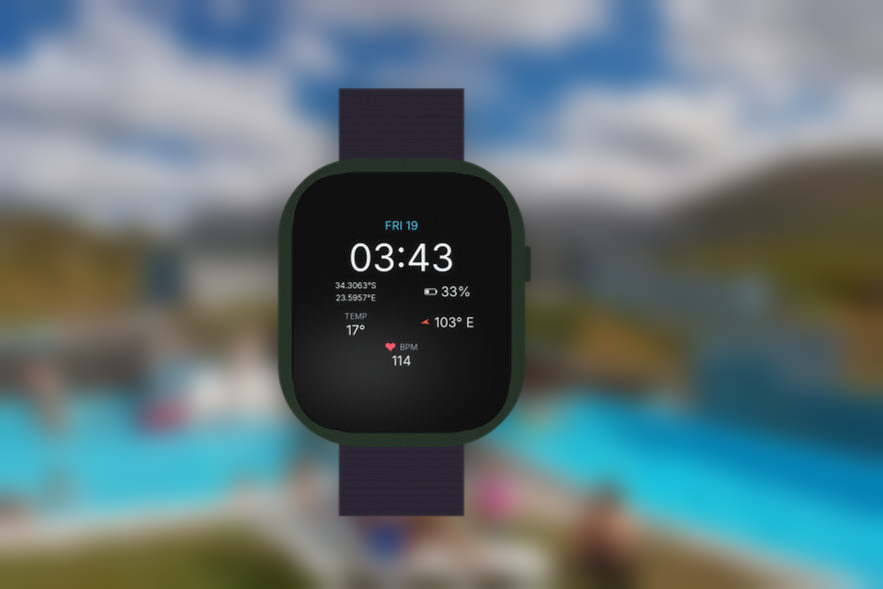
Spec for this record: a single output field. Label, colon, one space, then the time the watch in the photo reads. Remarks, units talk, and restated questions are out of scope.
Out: 3:43
